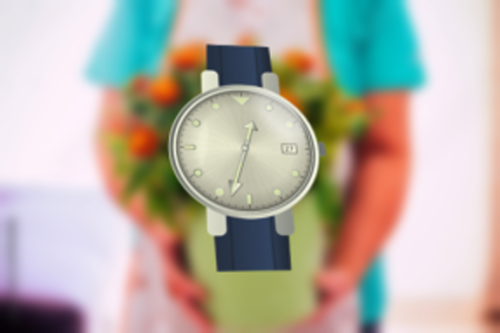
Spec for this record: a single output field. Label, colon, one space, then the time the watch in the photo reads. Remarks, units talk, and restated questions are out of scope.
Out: 12:33
